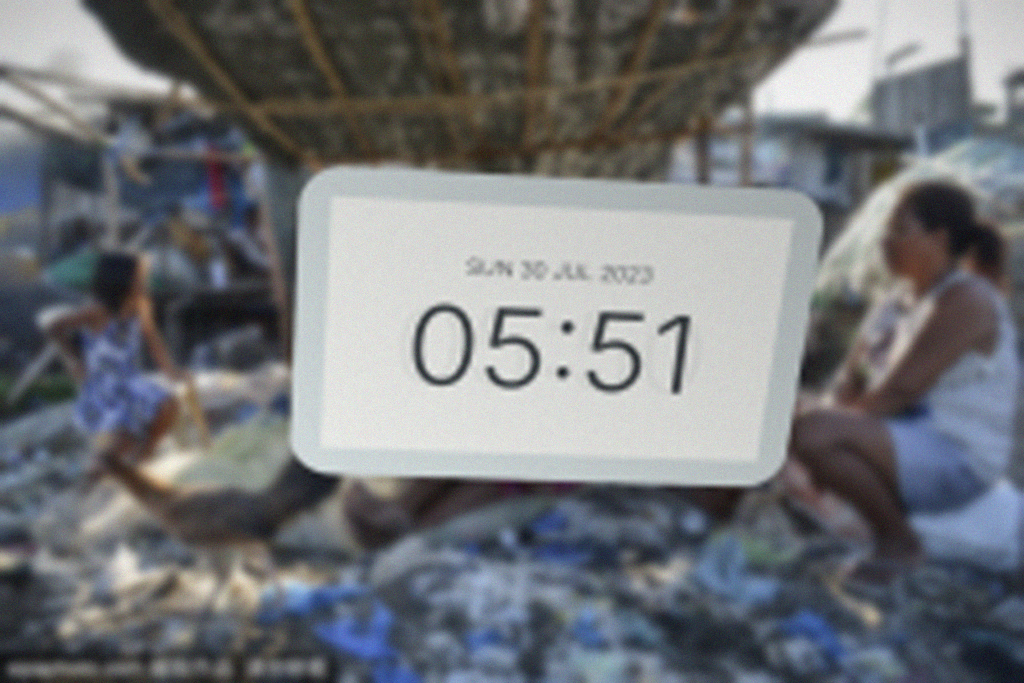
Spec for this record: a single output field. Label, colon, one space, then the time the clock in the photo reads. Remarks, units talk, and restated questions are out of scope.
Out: 5:51
